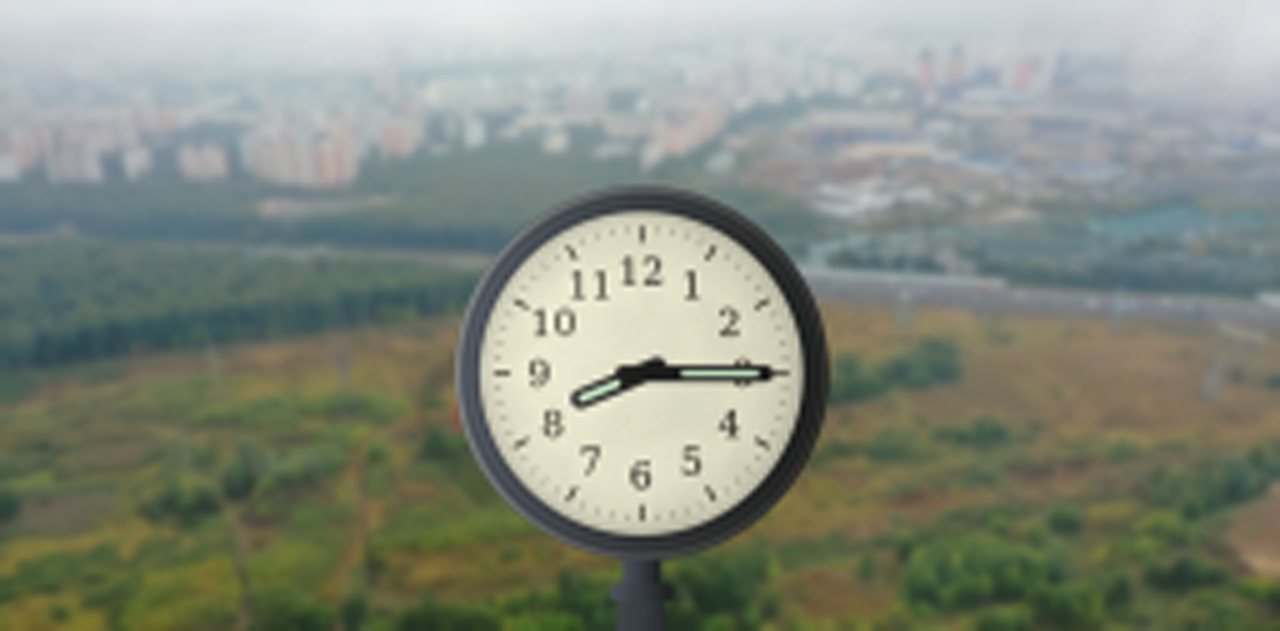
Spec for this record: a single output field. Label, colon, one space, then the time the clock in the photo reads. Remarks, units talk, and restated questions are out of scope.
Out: 8:15
